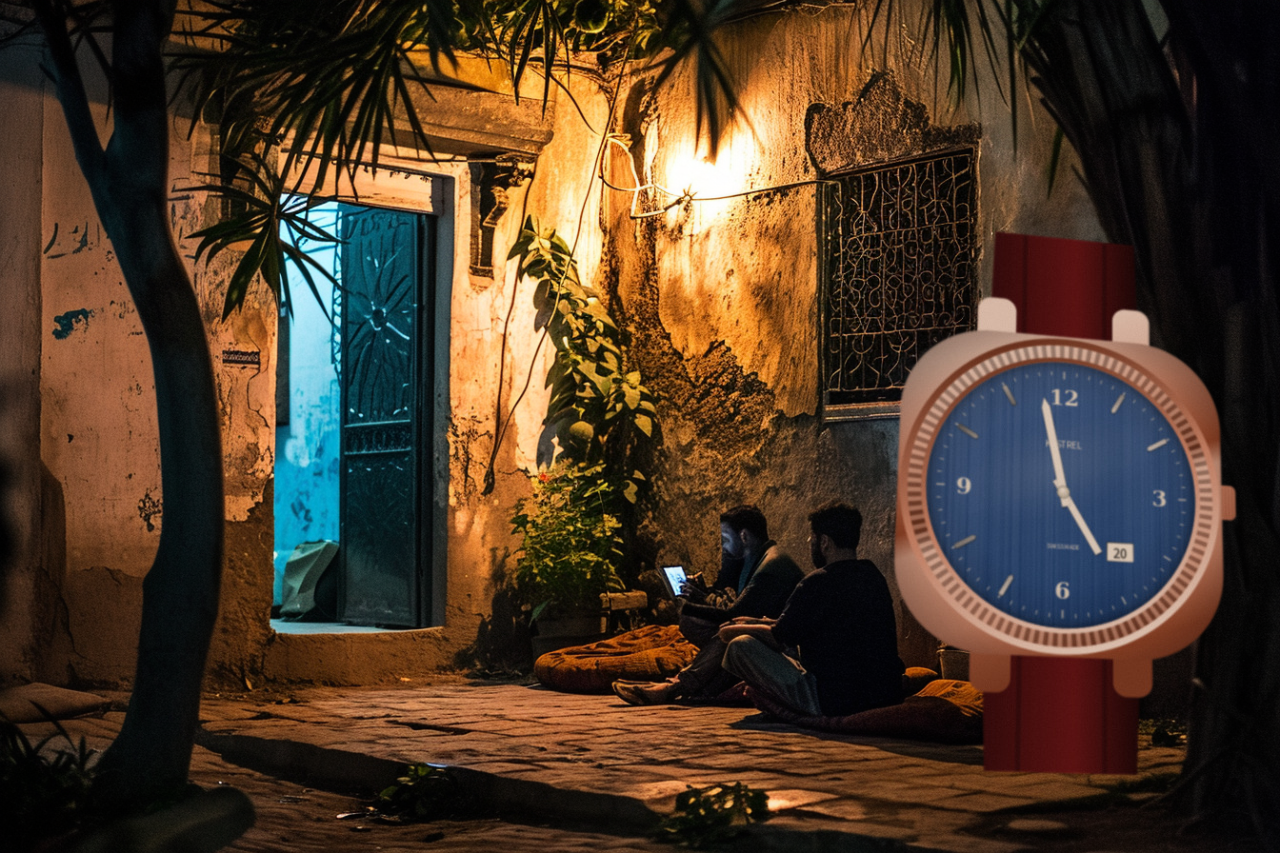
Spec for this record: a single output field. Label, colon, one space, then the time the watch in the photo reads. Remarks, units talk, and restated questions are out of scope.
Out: 4:58
